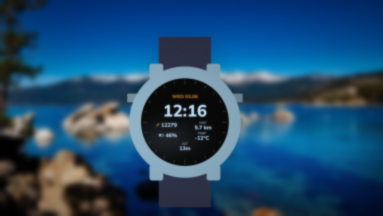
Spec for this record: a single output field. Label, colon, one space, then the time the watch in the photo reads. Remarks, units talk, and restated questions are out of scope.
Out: 12:16
